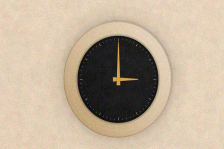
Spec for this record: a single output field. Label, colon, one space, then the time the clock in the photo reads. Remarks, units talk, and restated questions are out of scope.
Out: 3:00
